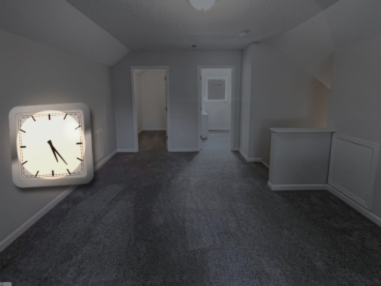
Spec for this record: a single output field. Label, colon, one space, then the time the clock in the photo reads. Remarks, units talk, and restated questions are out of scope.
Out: 5:24
